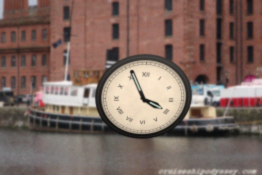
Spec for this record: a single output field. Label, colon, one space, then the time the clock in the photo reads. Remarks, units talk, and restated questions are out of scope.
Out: 3:56
